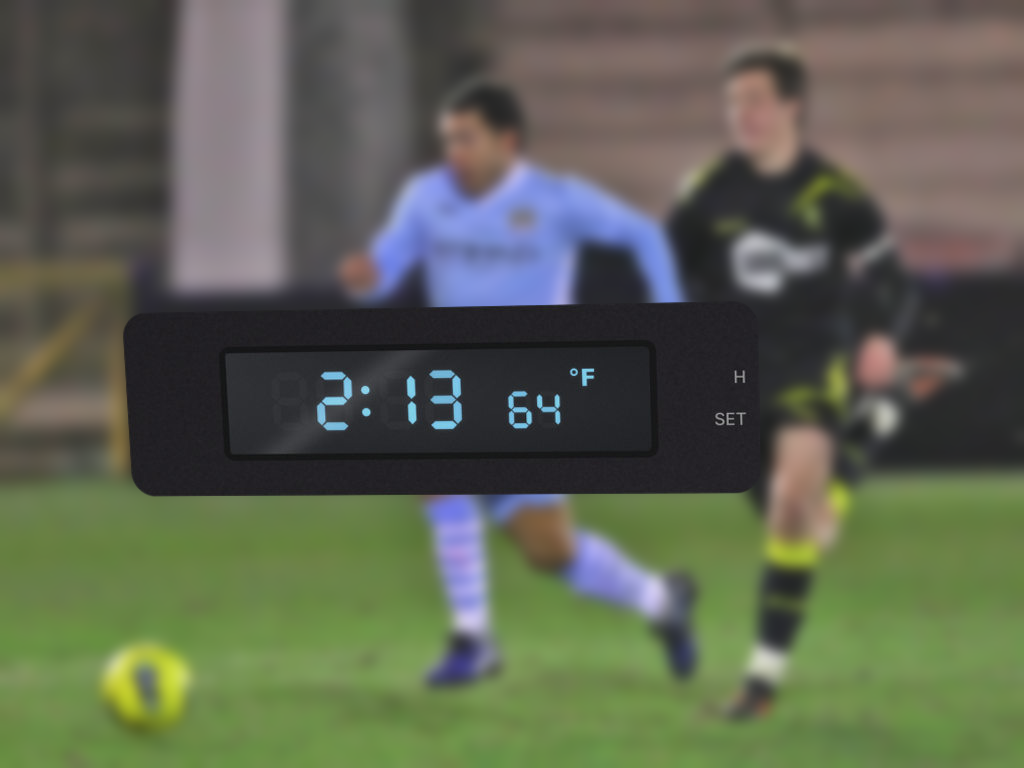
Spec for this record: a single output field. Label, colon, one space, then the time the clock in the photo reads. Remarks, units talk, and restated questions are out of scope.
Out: 2:13
